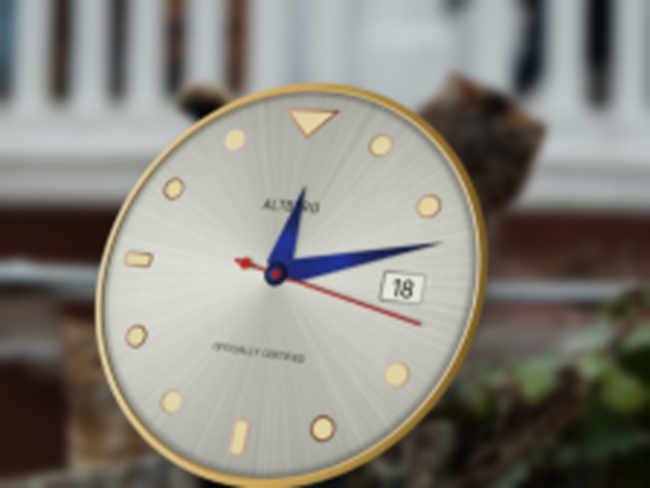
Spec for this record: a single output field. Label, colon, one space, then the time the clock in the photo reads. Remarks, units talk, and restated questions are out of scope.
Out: 12:12:17
